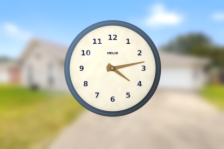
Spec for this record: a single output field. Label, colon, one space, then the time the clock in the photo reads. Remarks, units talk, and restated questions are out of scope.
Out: 4:13
